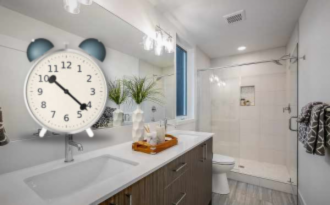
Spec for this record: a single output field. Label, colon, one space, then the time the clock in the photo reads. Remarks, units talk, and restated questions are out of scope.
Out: 10:22
